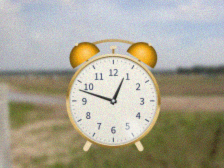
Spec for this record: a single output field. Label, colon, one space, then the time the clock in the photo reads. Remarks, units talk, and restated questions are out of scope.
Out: 12:48
